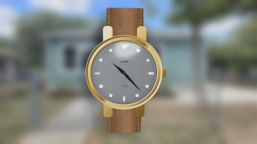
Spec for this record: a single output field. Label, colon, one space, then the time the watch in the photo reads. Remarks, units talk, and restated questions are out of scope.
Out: 10:23
